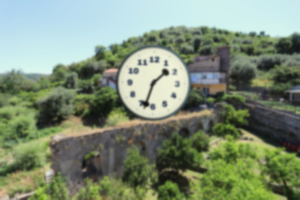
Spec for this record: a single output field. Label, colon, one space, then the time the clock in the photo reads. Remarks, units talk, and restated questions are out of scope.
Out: 1:33
